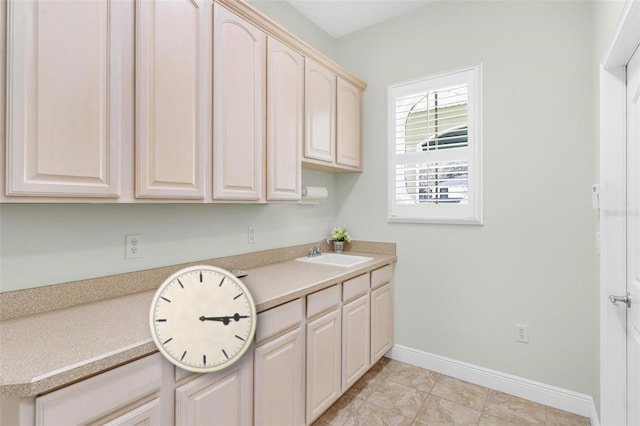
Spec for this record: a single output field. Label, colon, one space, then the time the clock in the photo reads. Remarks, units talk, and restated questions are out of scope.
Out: 3:15
